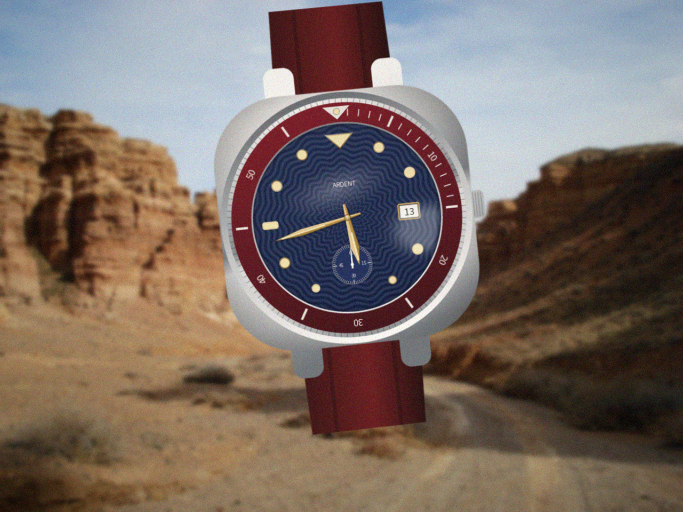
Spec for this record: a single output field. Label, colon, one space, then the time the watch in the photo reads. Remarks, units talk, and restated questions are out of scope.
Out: 5:43
